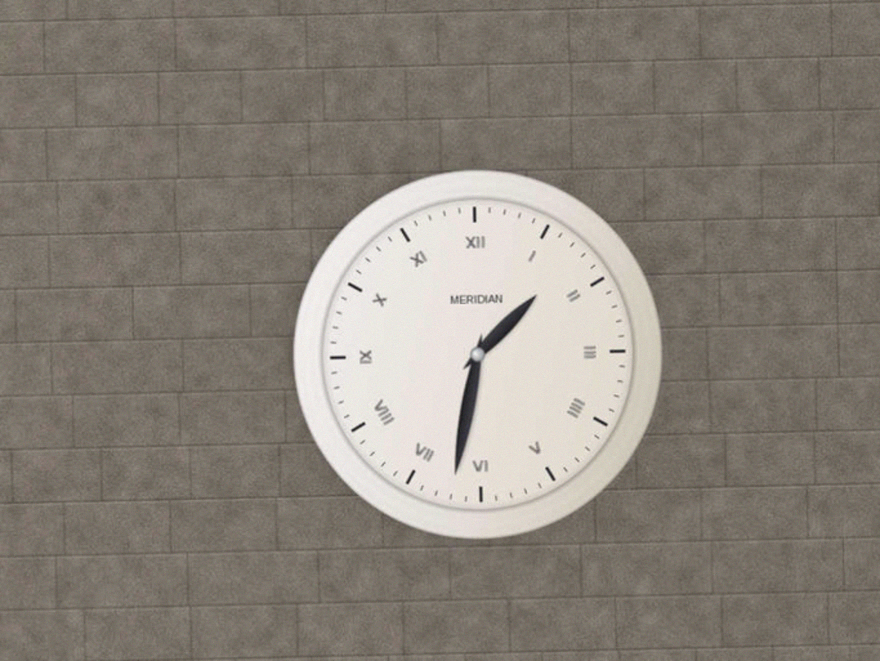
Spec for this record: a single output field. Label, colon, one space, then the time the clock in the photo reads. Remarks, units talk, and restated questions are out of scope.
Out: 1:32
